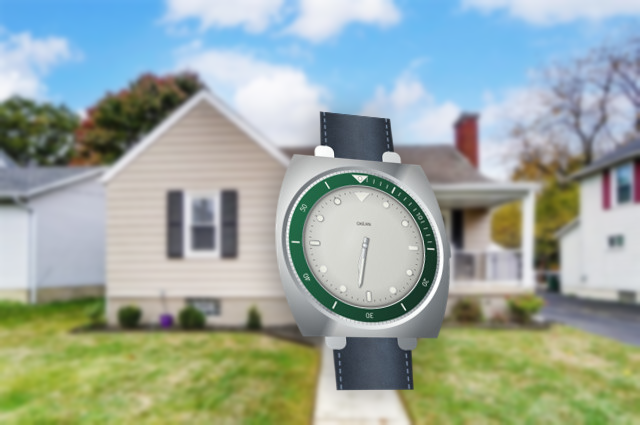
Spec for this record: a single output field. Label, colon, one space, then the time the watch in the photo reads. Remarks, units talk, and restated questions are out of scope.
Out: 6:32
